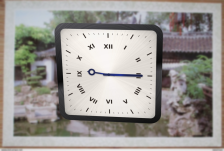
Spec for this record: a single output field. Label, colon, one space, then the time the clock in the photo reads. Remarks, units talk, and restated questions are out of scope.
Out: 9:15
